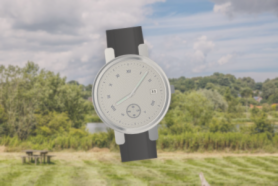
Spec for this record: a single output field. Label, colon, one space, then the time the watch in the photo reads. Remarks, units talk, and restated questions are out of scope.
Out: 8:07
